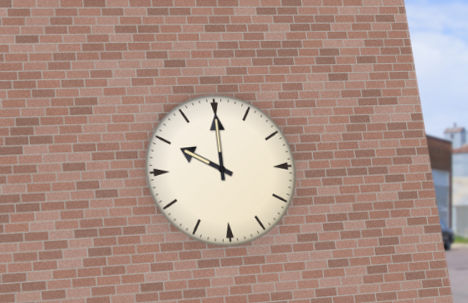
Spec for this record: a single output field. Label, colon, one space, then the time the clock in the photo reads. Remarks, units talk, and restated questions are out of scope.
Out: 10:00
